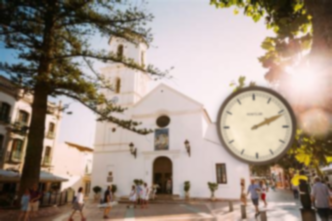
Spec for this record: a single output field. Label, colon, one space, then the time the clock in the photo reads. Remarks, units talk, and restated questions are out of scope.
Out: 2:11
